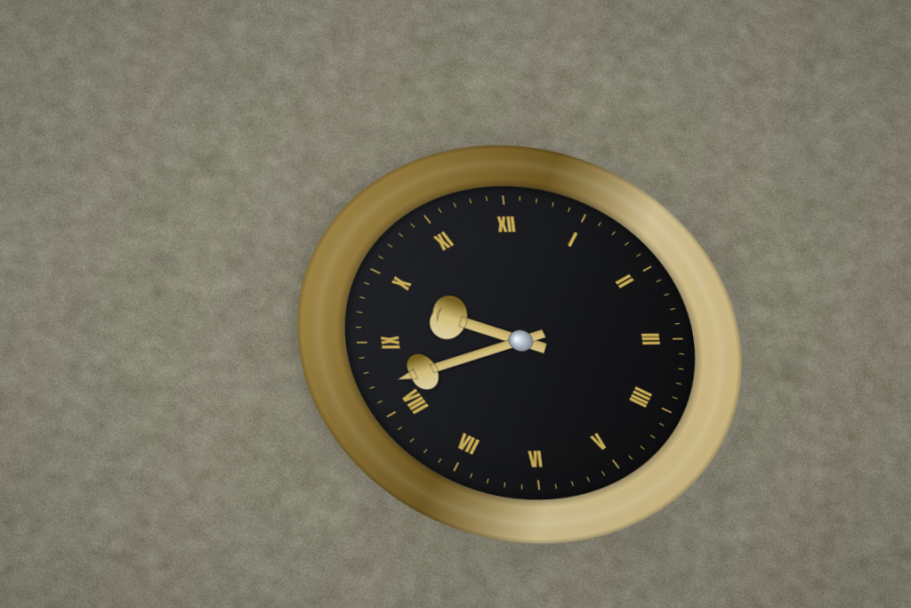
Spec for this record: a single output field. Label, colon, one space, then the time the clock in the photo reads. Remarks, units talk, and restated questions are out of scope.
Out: 9:42
